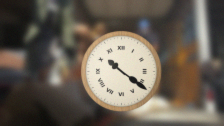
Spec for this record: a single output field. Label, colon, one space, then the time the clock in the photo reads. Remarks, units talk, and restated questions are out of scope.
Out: 10:21
